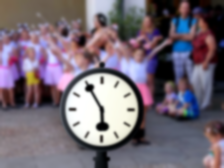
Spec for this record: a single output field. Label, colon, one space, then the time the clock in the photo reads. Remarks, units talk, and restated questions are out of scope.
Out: 5:55
